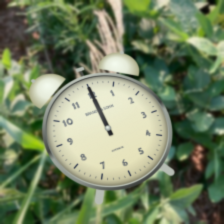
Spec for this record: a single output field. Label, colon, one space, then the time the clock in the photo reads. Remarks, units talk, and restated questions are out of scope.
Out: 12:00
